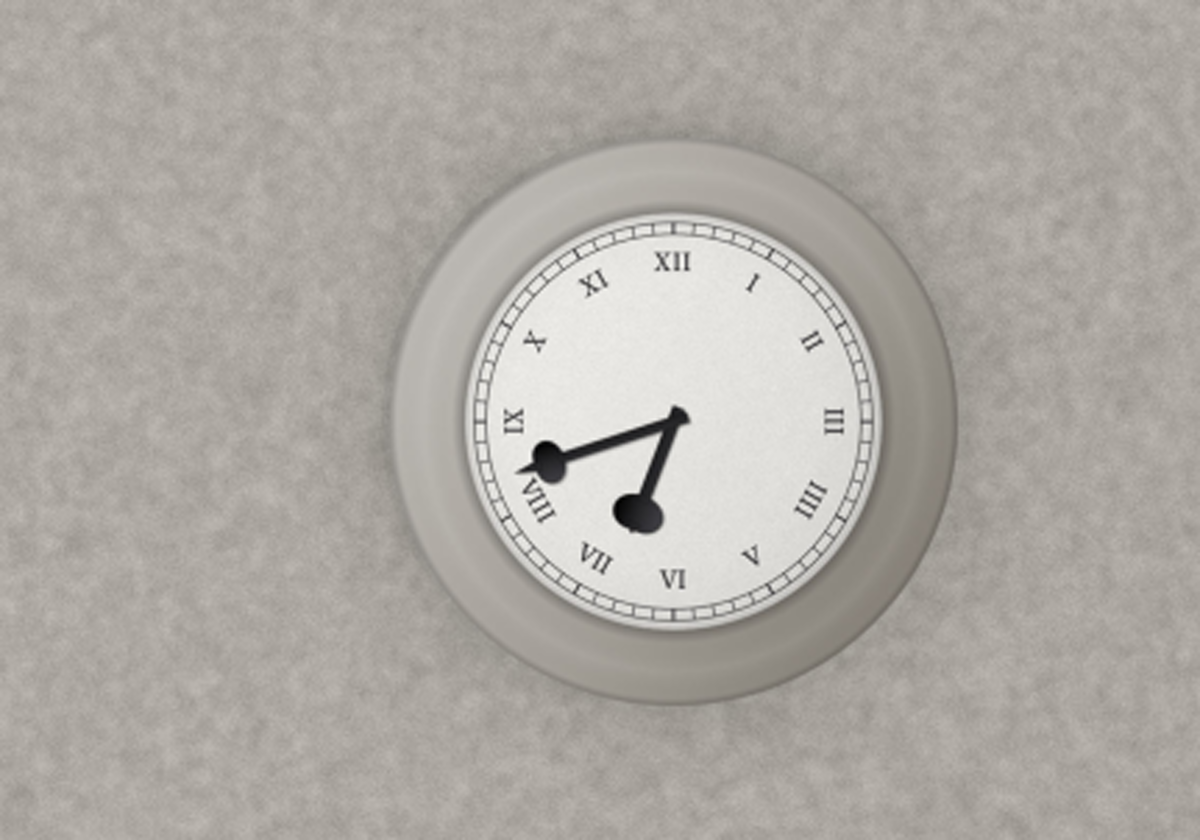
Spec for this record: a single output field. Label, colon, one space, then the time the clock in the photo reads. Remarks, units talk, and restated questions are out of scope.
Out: 6:42
